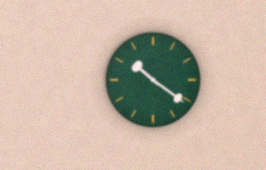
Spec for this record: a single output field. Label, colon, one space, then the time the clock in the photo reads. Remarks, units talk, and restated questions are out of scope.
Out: 10:21
